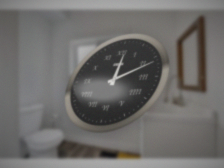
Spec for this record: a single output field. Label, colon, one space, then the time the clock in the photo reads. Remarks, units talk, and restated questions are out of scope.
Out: 12:11
